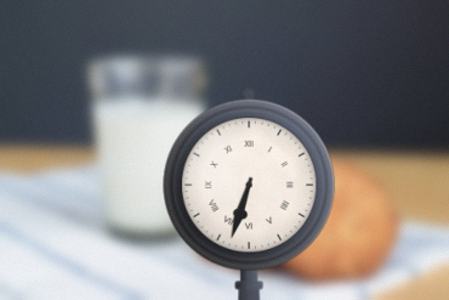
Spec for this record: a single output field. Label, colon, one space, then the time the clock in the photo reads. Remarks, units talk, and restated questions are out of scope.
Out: 6:33
